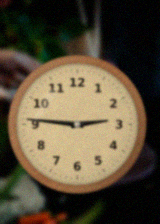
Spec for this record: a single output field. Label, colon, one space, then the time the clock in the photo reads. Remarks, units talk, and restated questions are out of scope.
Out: 2:46
